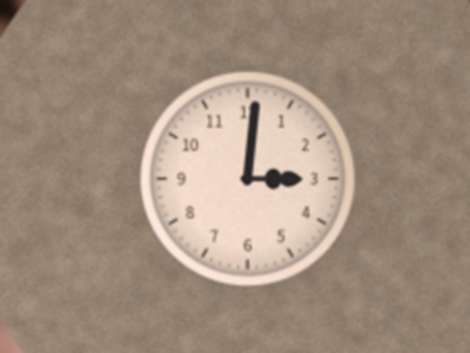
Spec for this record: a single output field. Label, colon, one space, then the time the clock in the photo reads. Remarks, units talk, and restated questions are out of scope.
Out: 3:01
